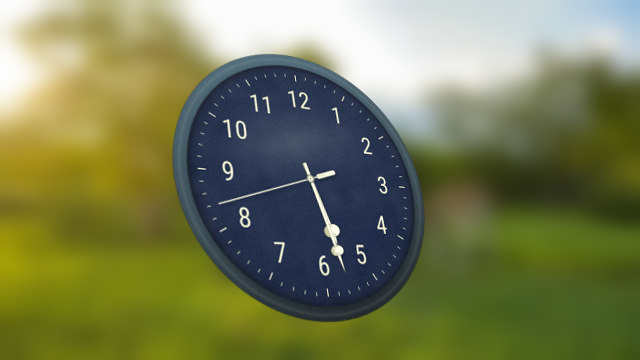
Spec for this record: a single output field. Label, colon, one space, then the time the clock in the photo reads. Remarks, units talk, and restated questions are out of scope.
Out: 5:27:42
